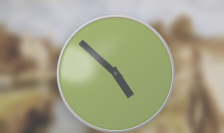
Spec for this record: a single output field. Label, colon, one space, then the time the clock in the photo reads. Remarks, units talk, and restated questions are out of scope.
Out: 4:52
